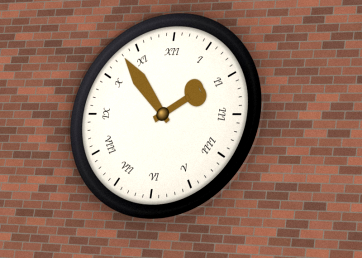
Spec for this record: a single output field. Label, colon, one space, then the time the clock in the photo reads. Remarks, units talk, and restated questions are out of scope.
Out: 1:53
